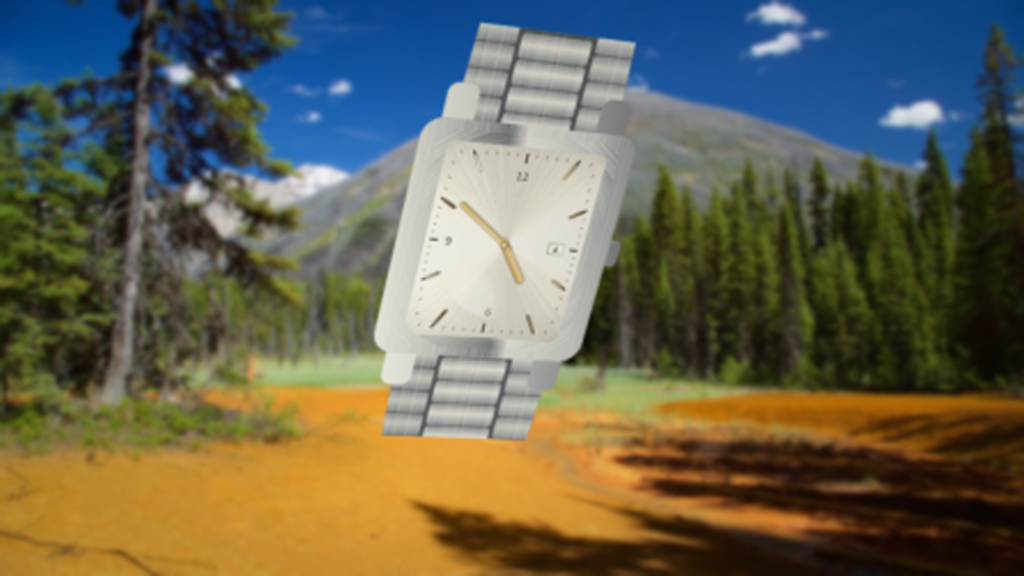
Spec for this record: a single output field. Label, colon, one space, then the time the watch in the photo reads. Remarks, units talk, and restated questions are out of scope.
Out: 4:51
